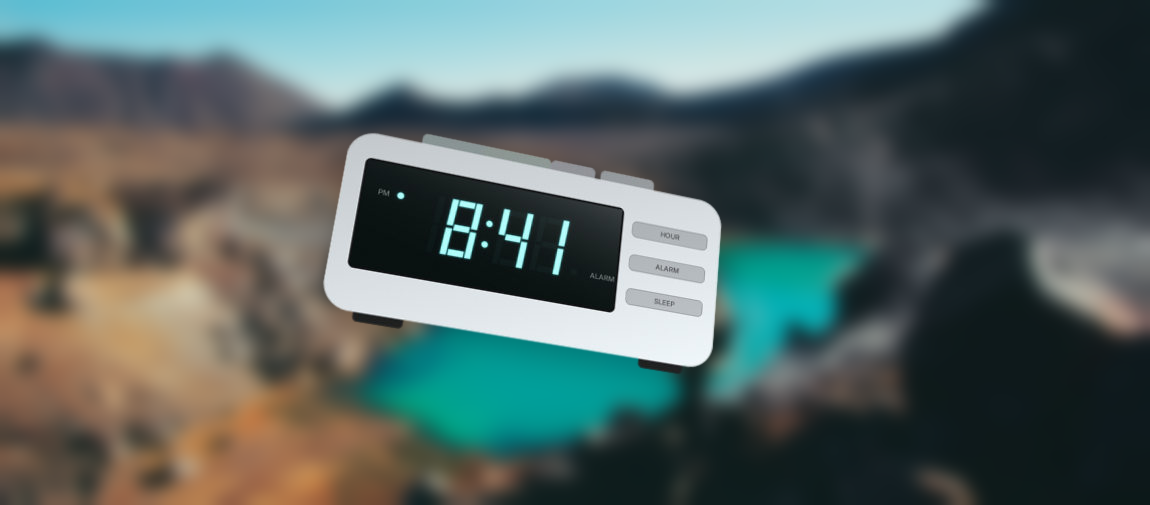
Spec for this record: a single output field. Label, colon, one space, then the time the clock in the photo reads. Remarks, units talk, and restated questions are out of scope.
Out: 8:41
